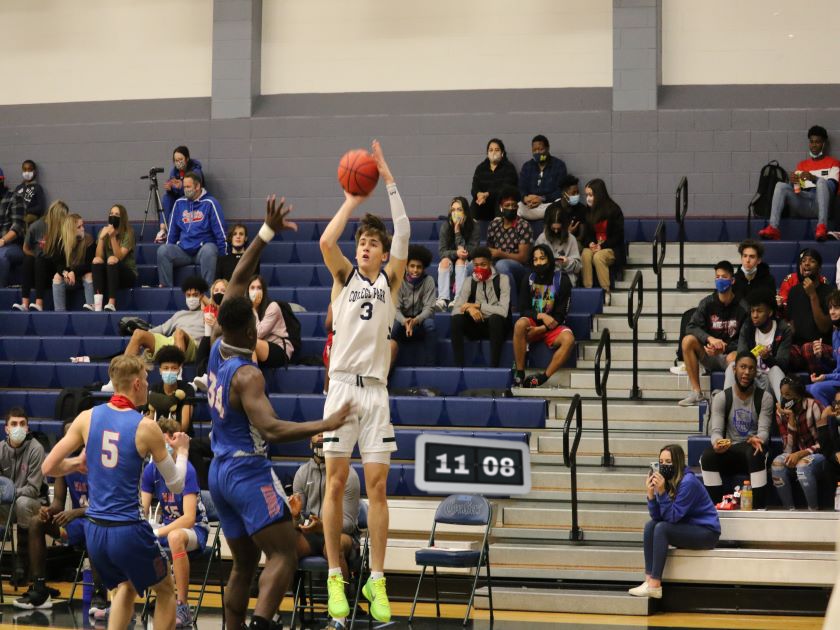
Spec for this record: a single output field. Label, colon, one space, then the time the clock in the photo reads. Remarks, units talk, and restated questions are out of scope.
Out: 11:08
